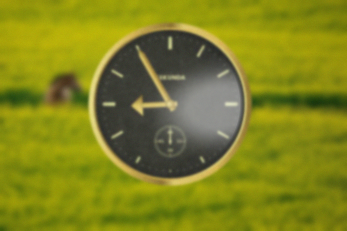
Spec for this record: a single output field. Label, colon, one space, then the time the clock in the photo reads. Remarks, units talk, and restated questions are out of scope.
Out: 8:55
